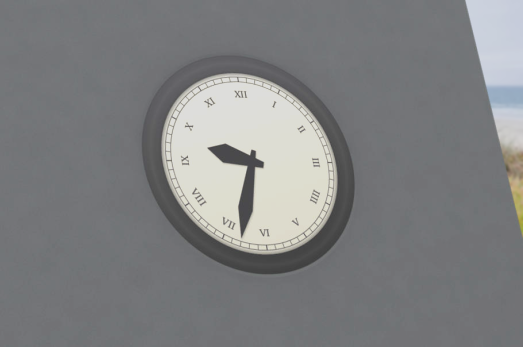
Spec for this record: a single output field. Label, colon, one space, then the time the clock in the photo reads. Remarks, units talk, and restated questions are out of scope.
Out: 9:33
